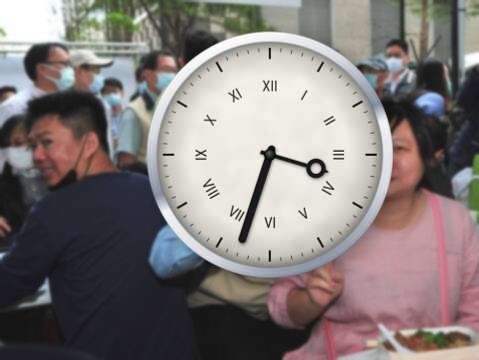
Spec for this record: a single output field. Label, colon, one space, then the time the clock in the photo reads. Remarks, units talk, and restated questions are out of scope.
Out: 3:33
